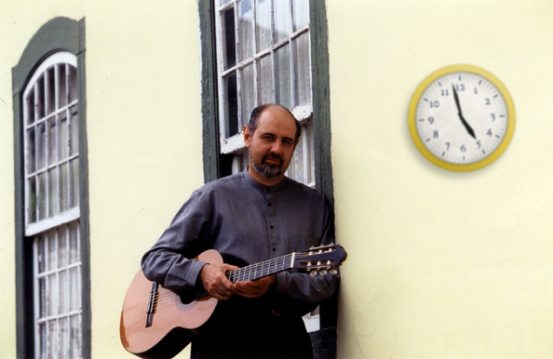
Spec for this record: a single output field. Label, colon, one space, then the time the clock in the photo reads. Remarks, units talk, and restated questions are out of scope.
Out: 4:58
